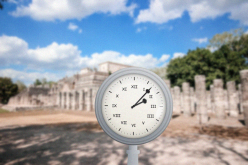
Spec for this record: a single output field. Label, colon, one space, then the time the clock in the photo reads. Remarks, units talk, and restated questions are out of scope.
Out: 2:07
